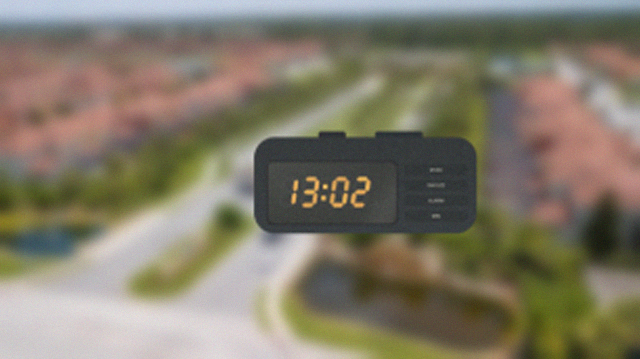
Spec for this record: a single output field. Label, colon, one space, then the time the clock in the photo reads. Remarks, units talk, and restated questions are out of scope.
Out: 13:02
